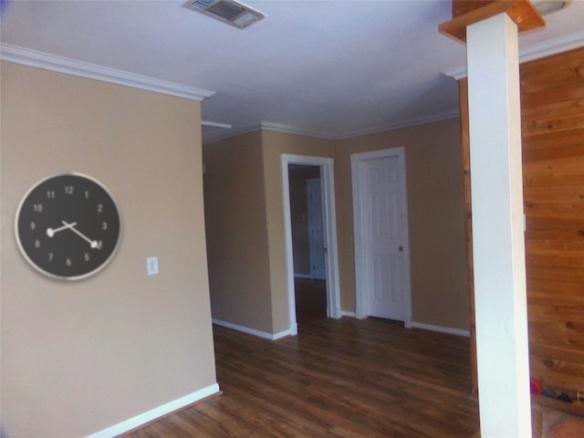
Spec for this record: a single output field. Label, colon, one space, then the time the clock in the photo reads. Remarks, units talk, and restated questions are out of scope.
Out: 8:21
